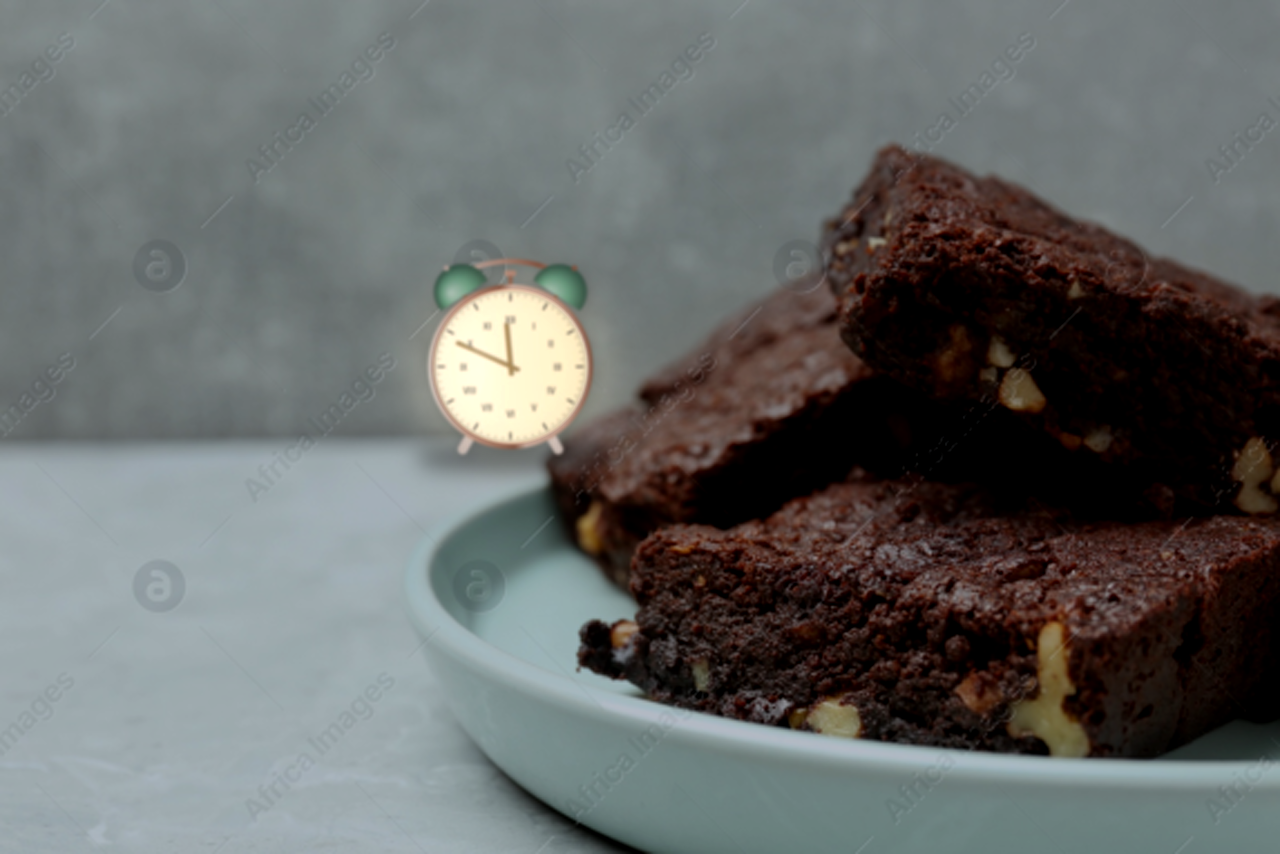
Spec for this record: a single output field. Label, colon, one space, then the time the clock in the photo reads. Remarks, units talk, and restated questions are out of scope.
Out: 11:49
